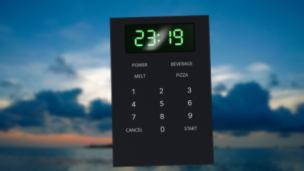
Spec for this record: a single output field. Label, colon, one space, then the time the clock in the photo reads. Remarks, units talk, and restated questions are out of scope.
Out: 23:19
